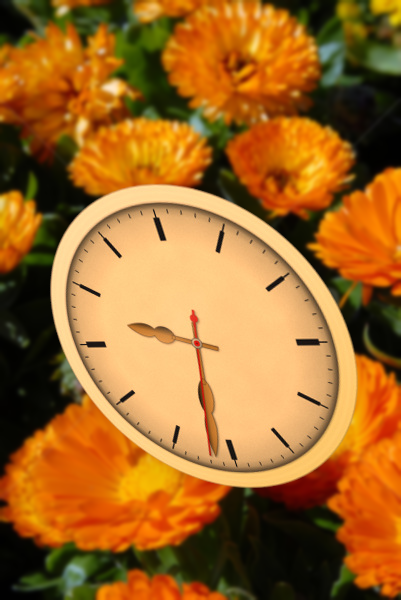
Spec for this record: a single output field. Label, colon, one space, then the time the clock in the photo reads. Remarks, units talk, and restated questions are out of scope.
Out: 9:31:32
